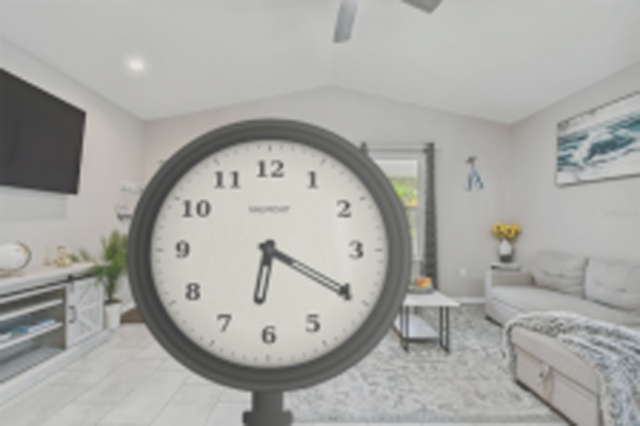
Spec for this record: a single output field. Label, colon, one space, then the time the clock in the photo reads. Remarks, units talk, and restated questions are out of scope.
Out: 6:20
